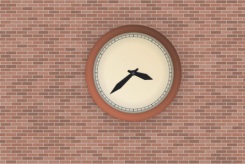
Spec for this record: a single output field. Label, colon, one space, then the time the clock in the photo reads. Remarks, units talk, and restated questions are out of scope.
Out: 3:38
